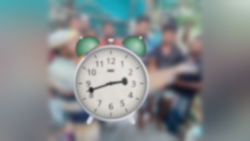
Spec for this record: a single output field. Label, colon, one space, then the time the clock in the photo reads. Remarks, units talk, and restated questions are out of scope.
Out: 2:42
